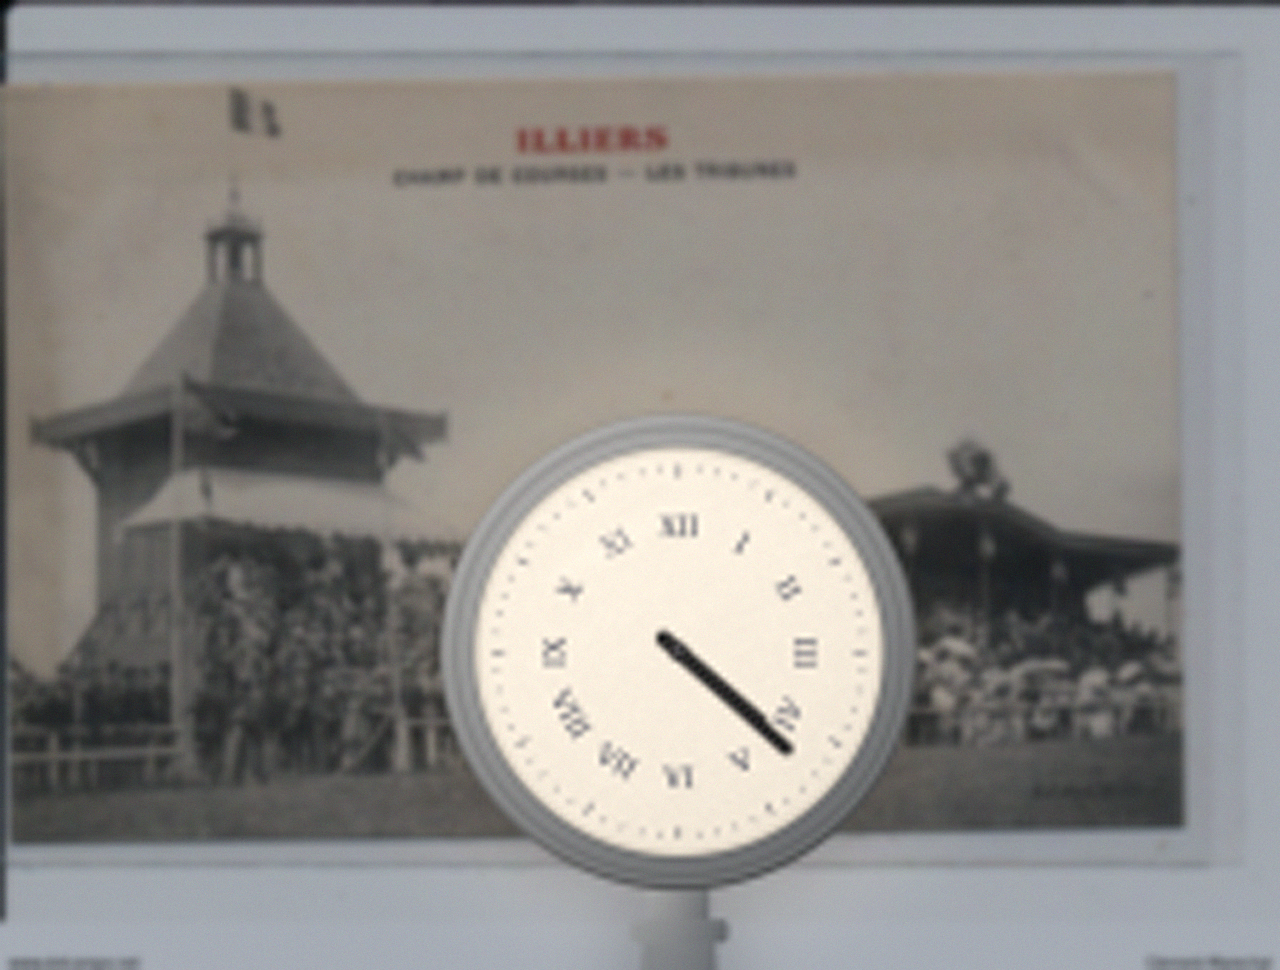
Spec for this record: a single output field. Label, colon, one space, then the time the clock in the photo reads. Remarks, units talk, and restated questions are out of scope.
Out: 4:22
